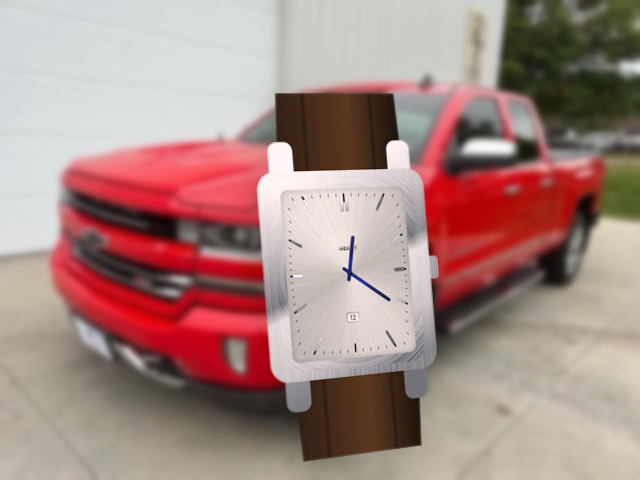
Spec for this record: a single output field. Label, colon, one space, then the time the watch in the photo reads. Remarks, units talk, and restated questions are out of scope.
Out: 12:21
